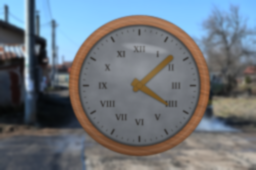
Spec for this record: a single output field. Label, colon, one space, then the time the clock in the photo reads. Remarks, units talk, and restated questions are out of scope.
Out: 4:08
